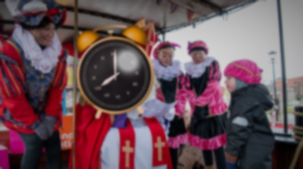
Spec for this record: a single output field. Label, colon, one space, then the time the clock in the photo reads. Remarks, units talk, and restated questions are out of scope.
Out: 8:01
